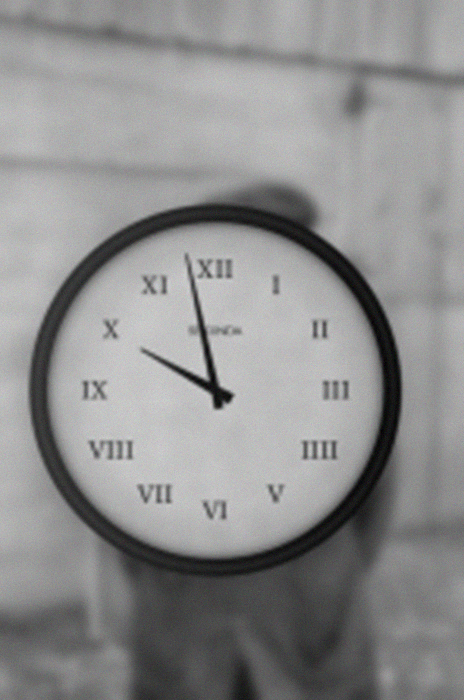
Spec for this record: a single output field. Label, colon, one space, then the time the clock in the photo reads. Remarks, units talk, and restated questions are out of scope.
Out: 9:58
